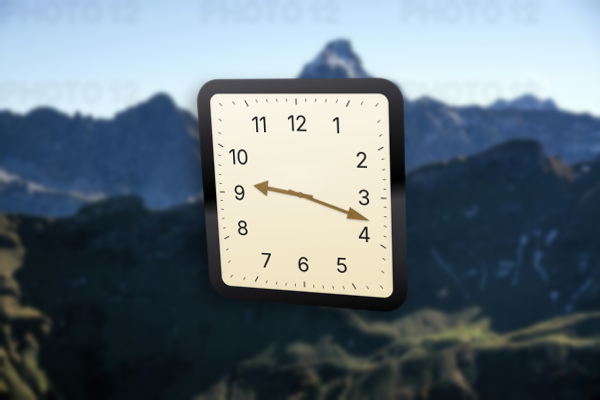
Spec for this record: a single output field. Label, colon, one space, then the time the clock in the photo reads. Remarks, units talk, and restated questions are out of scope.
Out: 9:18
